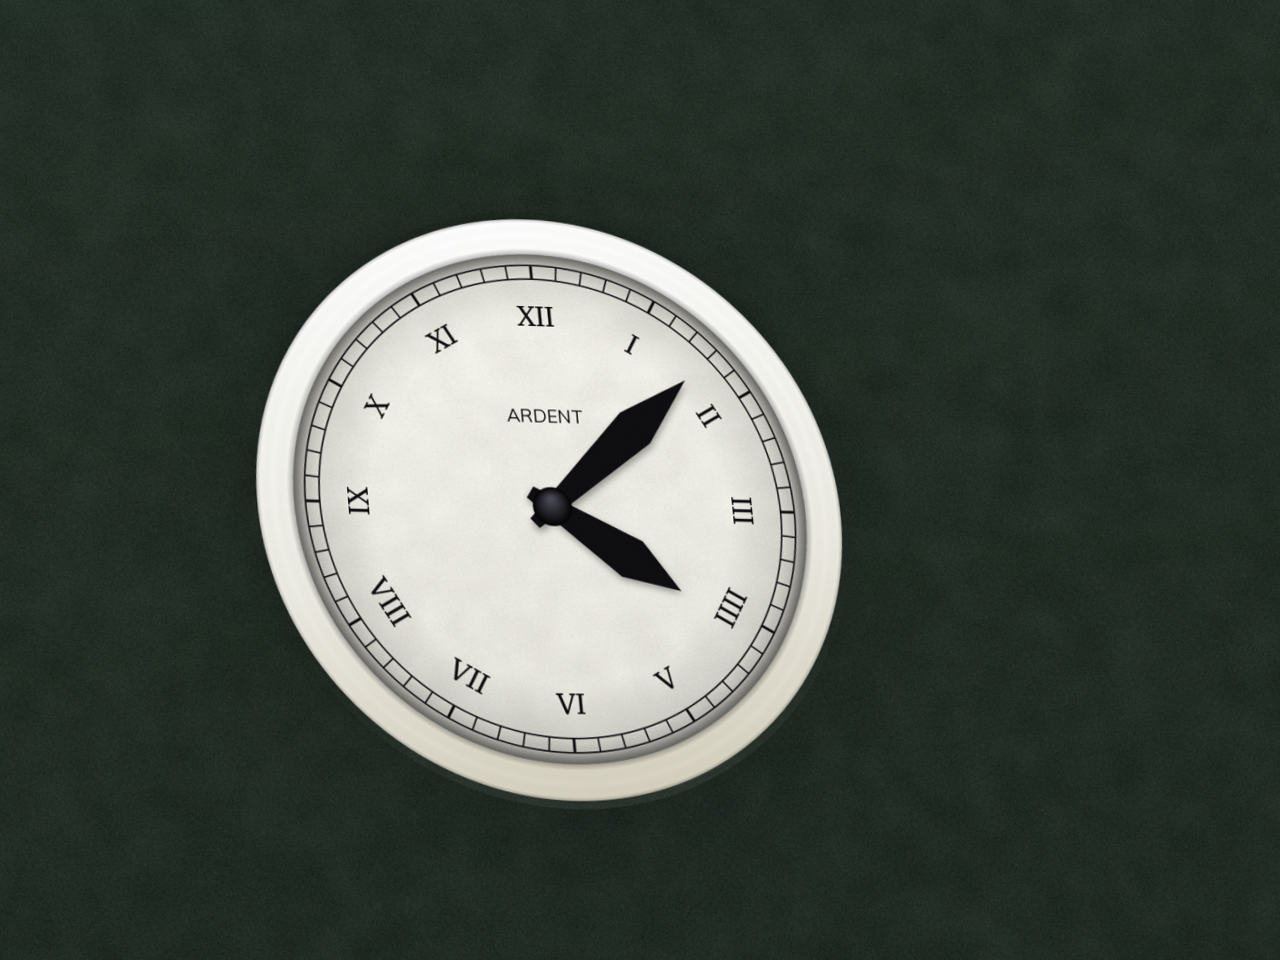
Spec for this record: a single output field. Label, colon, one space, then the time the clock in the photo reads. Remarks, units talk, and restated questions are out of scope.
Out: 4:08
